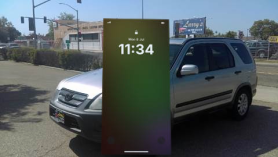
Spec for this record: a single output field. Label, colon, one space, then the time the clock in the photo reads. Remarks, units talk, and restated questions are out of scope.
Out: 11:34
